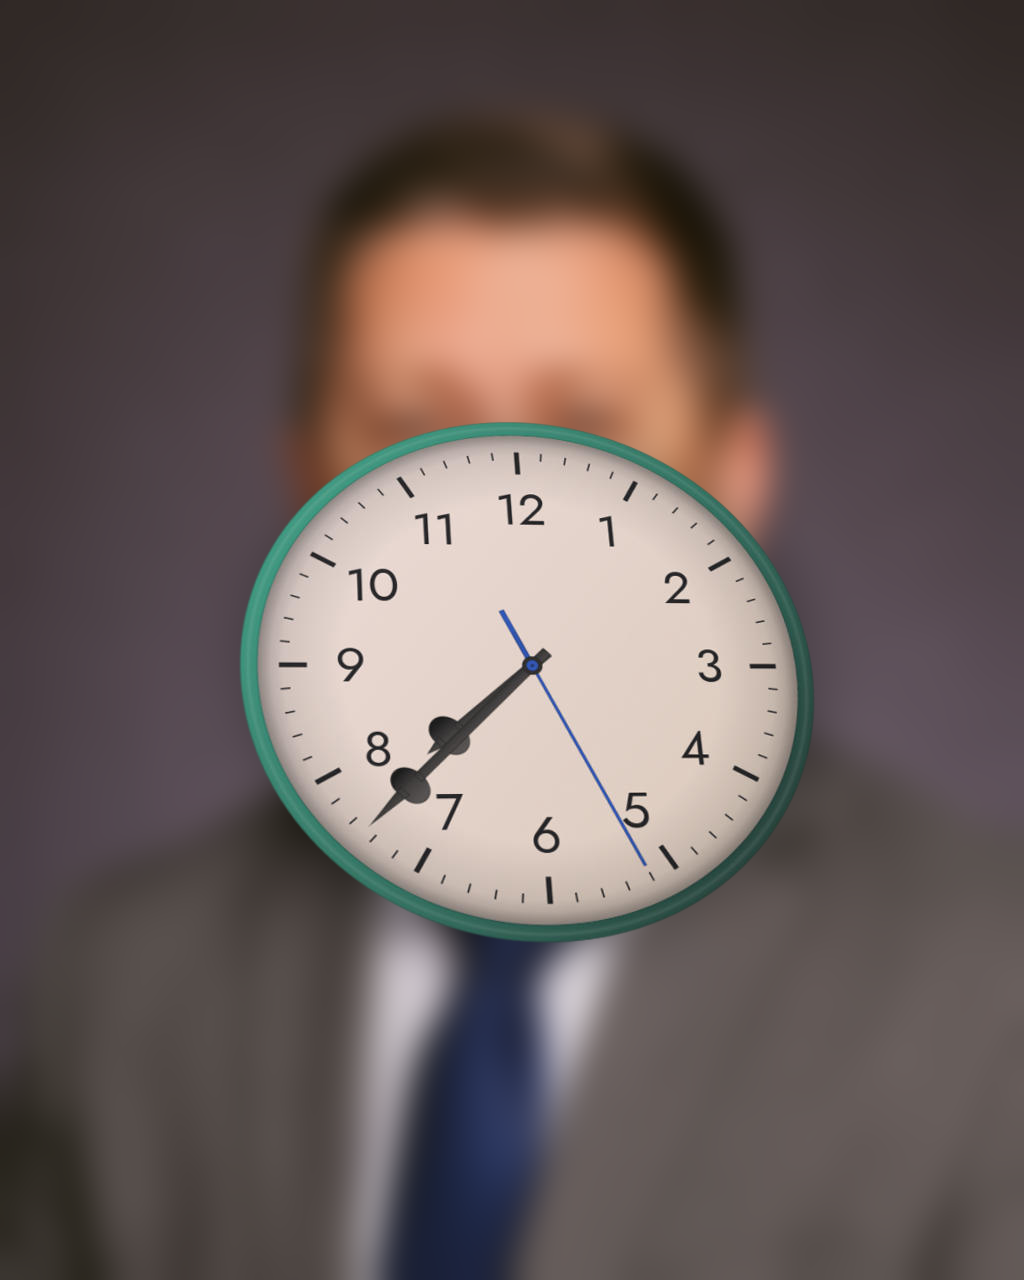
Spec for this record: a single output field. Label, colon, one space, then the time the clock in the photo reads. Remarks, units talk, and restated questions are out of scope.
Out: 7:37:26
